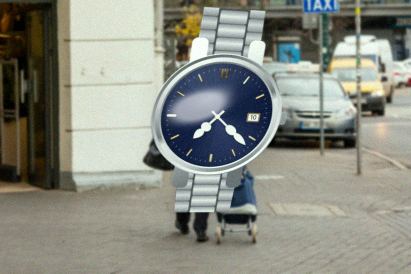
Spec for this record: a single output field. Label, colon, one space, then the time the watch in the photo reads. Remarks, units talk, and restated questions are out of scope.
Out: 7:22
